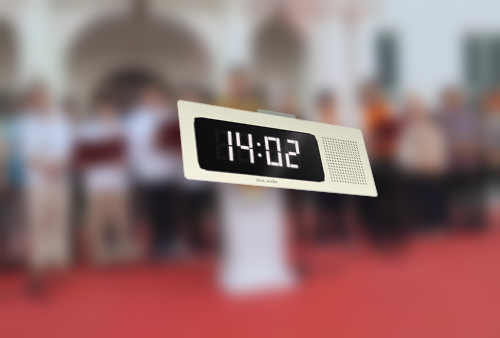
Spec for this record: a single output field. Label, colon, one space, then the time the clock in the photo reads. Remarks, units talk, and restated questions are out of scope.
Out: 14:02
